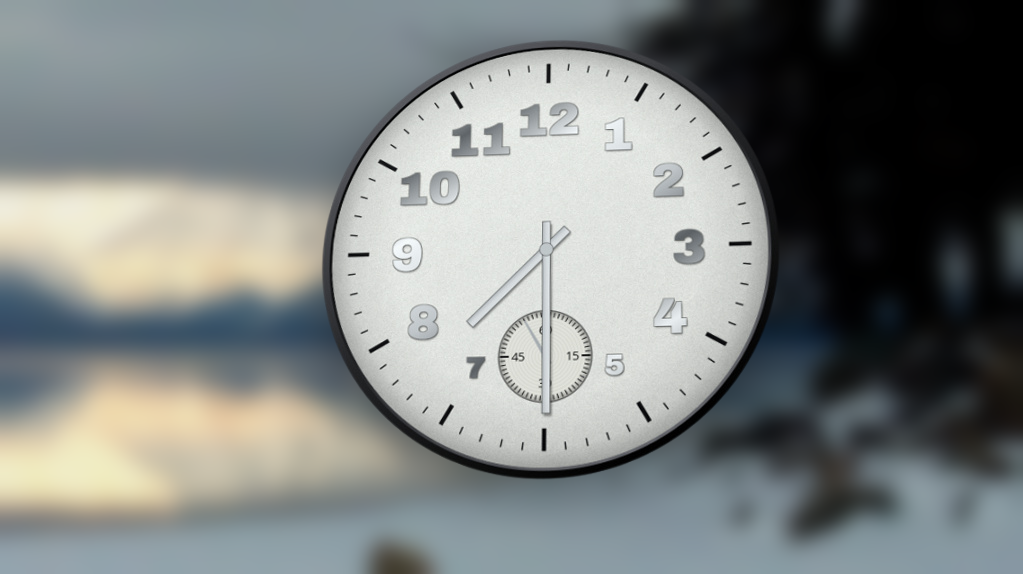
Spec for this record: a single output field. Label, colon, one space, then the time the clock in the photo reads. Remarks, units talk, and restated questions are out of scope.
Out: 7:29:55
